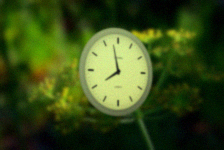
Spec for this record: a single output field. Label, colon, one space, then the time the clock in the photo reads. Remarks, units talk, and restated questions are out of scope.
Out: 7:58
